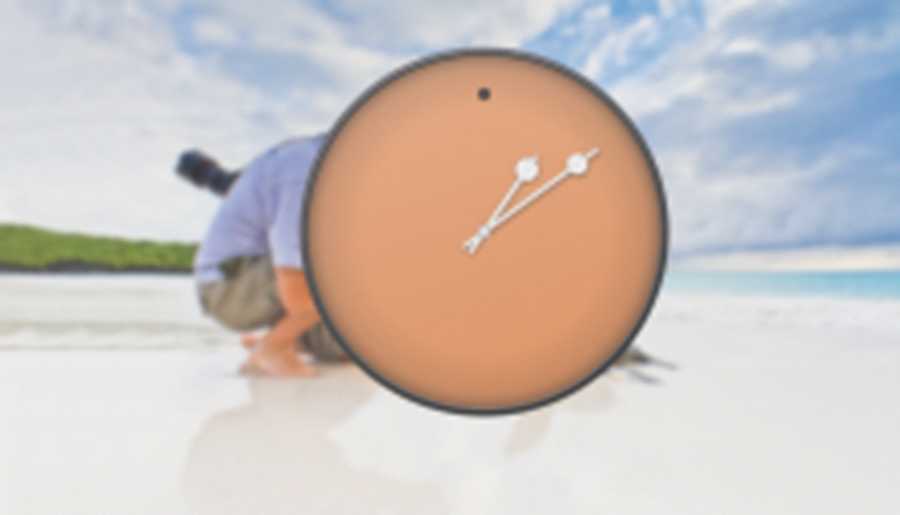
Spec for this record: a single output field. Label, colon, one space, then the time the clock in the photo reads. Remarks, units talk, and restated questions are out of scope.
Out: 1:09
